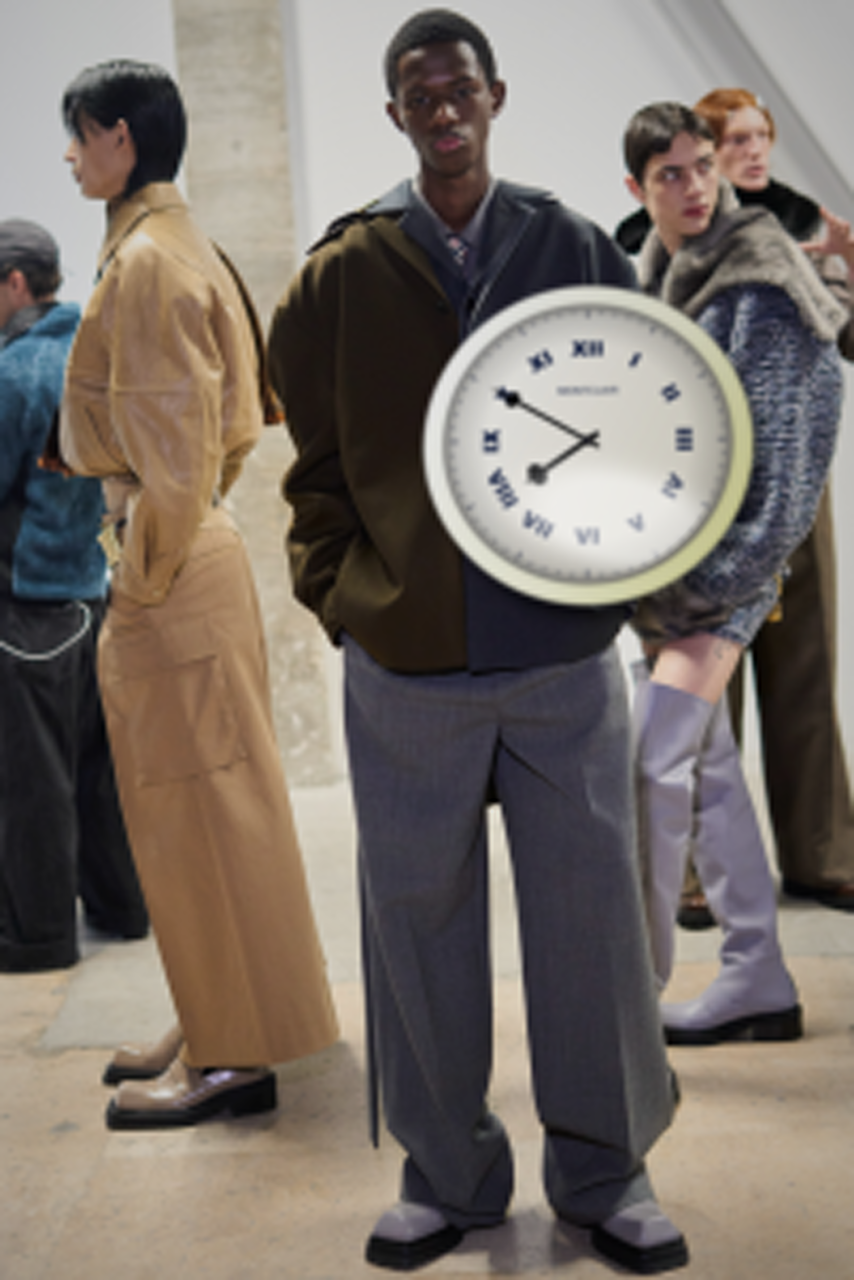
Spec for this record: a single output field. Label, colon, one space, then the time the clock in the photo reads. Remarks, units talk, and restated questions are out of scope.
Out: 7:50
